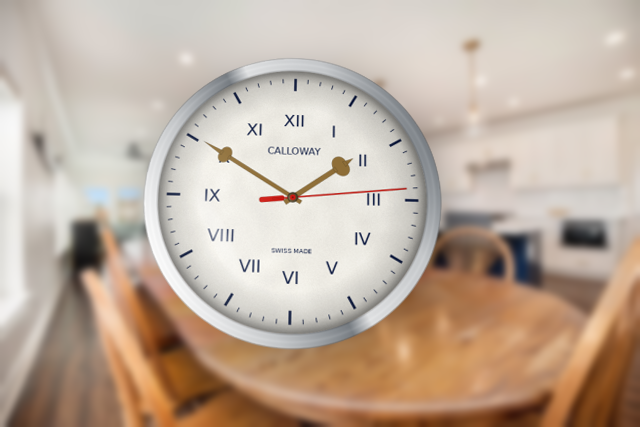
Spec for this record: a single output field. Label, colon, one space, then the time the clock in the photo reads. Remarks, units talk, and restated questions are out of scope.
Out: 1:50:14
